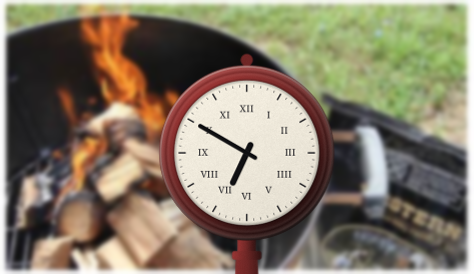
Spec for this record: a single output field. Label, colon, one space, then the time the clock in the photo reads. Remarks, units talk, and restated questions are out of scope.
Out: 6:50
